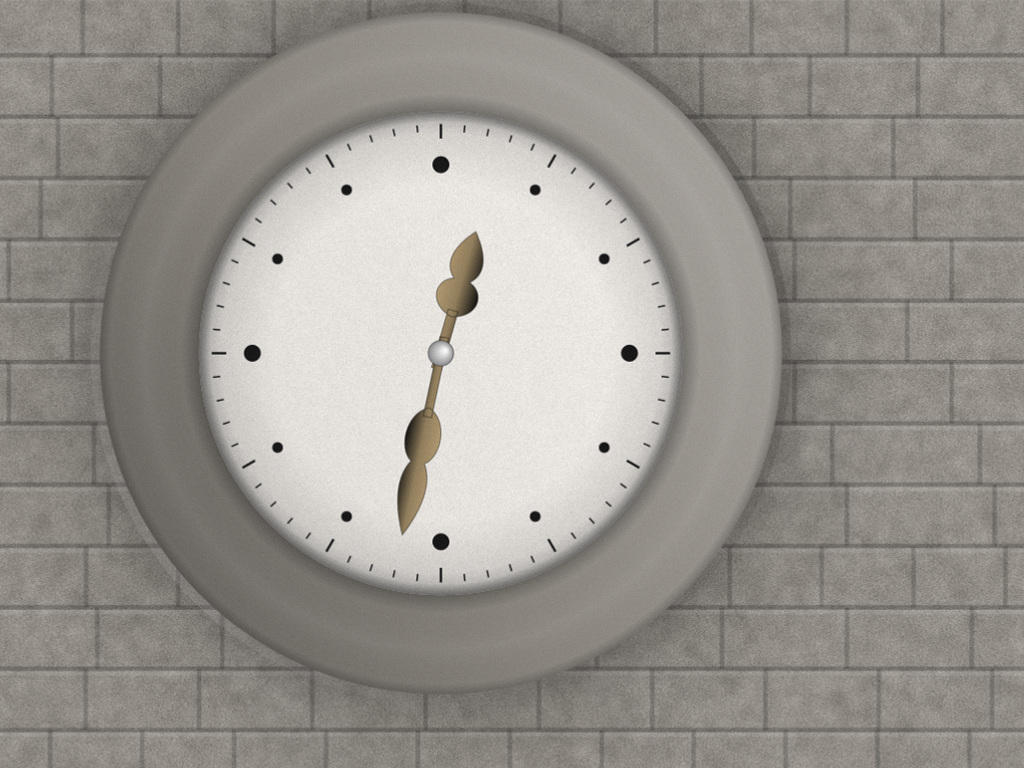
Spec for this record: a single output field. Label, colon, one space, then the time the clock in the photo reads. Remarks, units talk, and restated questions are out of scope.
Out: 12:32
